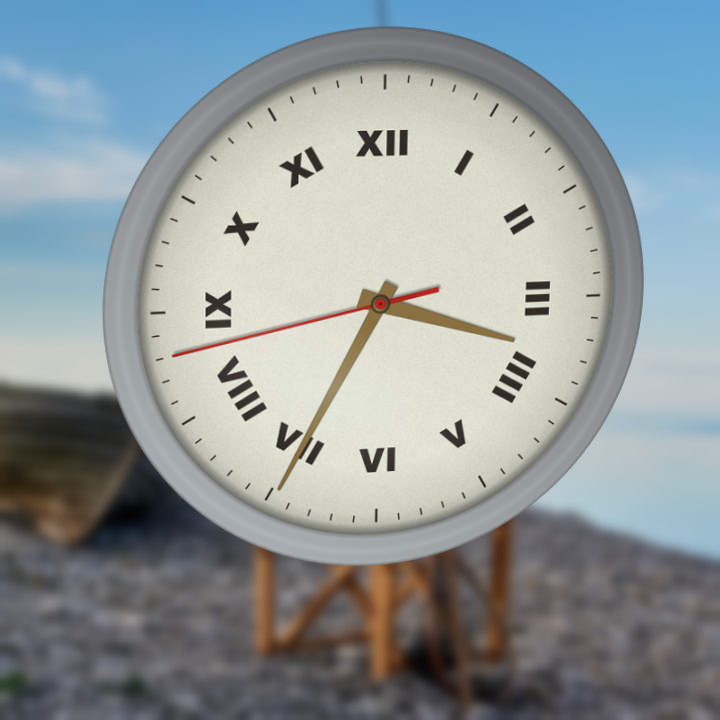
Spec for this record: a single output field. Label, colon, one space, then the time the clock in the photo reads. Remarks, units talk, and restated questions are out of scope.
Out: 3:34:43
